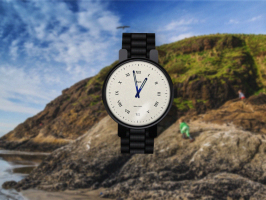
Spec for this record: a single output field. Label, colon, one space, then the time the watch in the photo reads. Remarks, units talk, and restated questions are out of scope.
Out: 12:58
